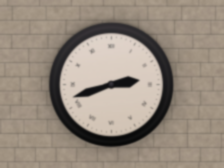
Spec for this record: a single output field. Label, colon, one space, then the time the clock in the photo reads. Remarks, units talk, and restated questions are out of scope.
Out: 2:42
